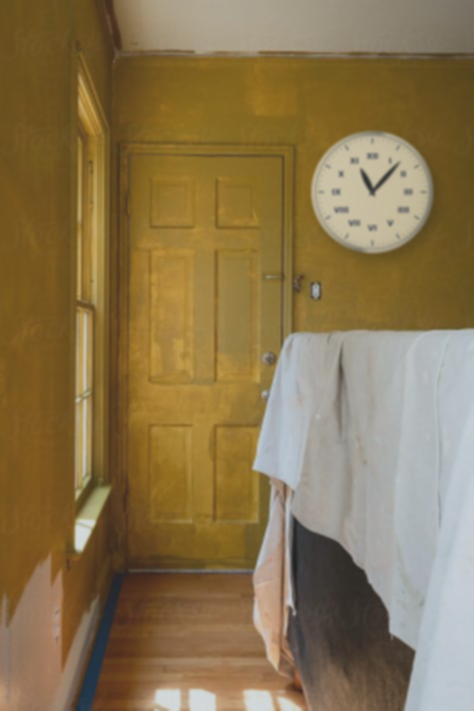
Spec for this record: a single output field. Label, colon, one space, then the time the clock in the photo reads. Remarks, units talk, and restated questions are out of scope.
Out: 11:07
